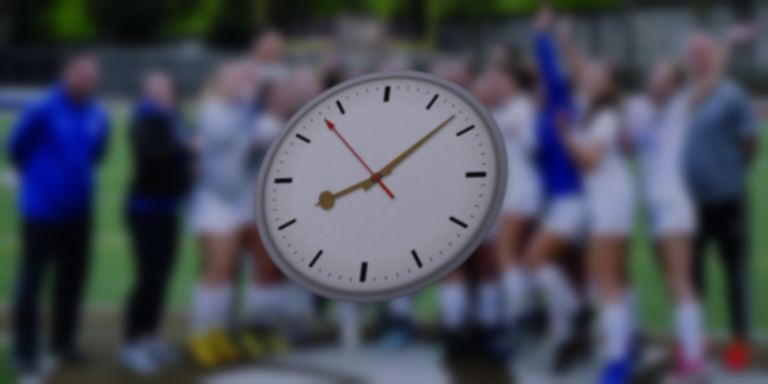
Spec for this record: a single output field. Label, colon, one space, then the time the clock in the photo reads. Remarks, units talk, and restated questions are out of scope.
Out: 8:07:53
